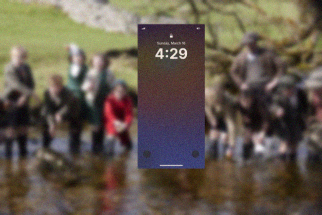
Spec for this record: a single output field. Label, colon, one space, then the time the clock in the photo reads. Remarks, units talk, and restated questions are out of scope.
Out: 4:29
